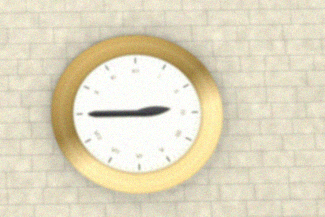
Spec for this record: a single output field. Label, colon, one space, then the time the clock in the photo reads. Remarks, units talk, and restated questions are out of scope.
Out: 2:45
